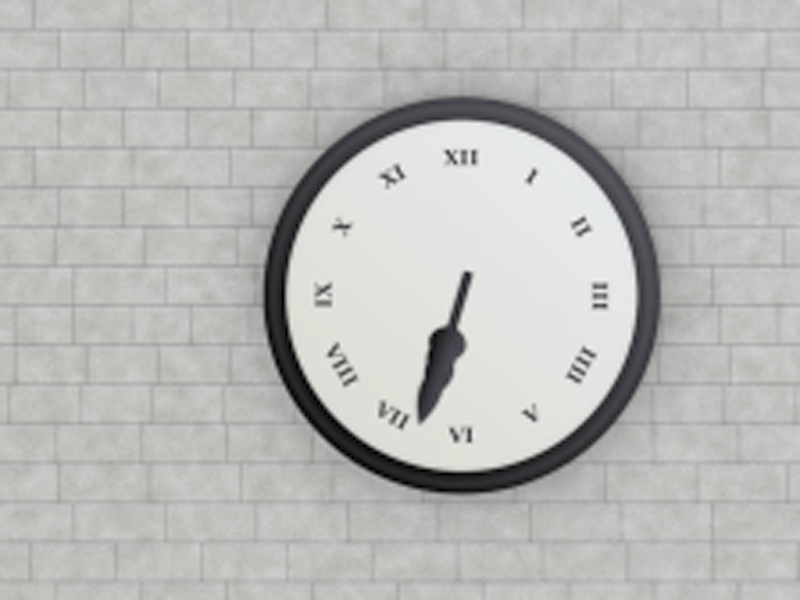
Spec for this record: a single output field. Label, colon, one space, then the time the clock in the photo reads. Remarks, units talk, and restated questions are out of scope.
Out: 6:33
